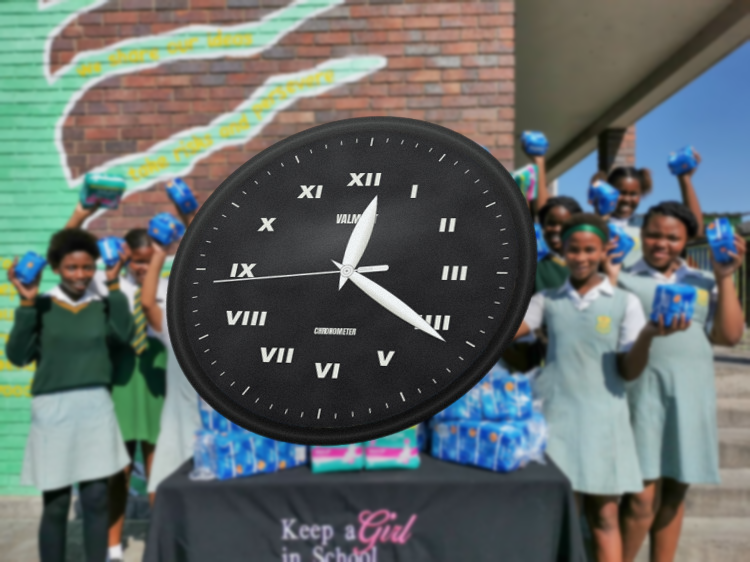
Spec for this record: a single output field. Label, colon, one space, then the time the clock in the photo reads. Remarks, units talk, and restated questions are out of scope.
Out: 12:20:44
